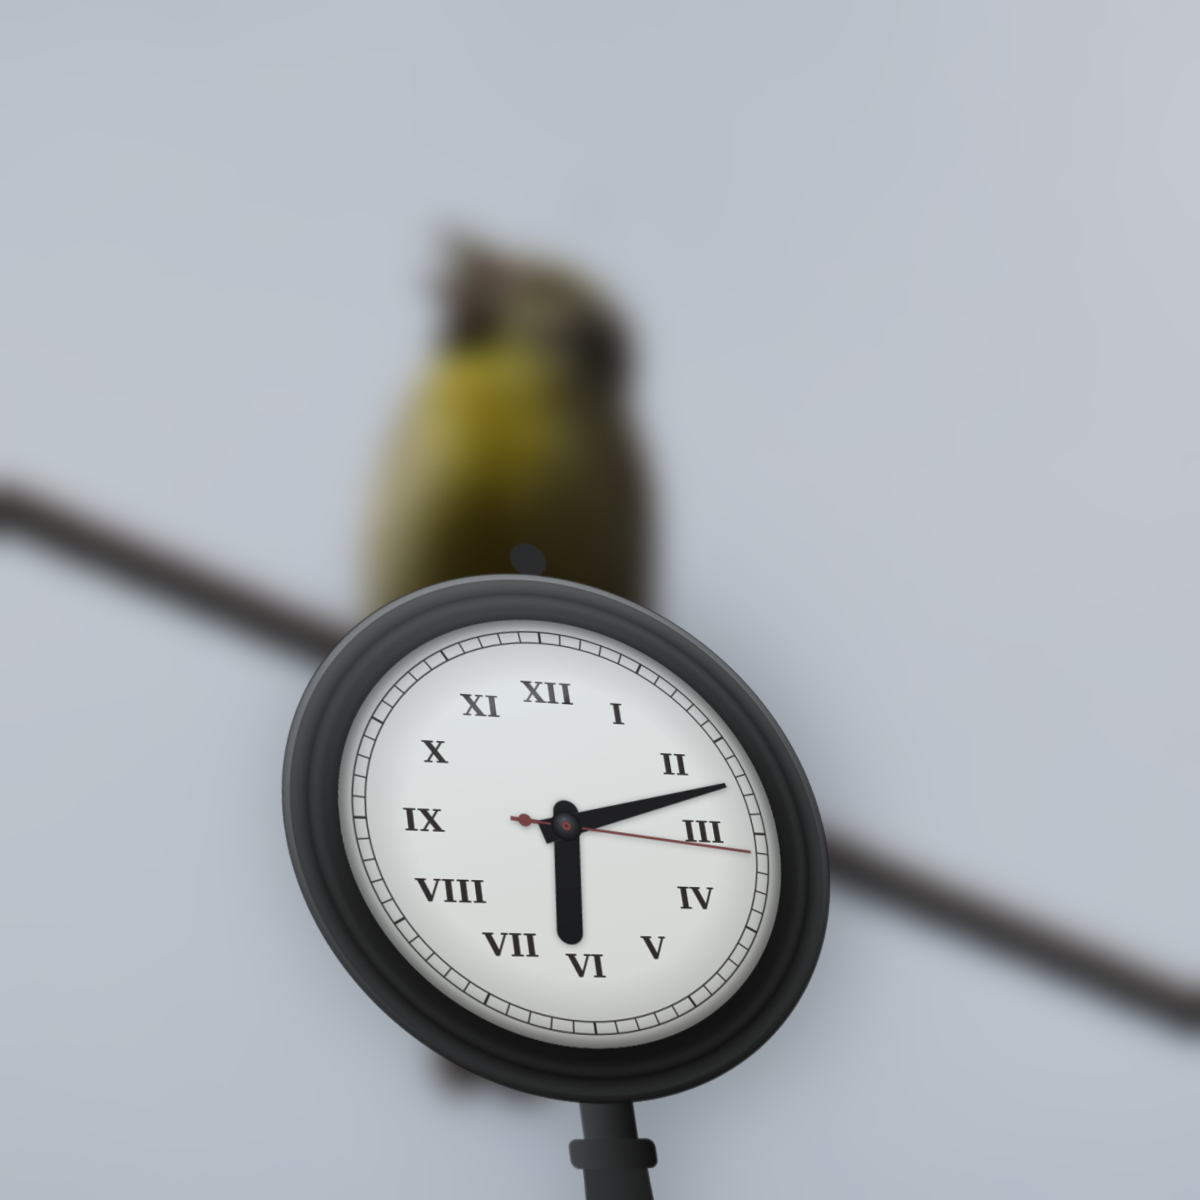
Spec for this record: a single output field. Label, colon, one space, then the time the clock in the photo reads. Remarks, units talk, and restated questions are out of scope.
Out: 6:12:16
